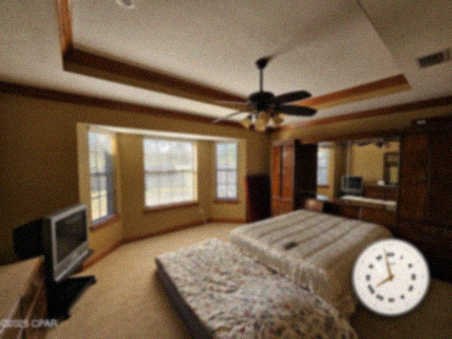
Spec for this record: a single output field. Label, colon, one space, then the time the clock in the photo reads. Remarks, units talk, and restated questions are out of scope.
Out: 7:58
